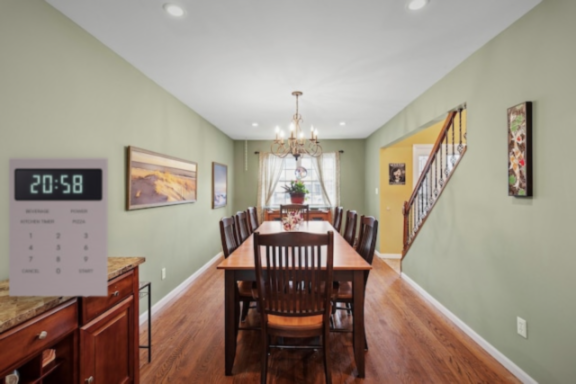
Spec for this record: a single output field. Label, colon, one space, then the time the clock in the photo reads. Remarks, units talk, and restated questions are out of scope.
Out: 20:58
